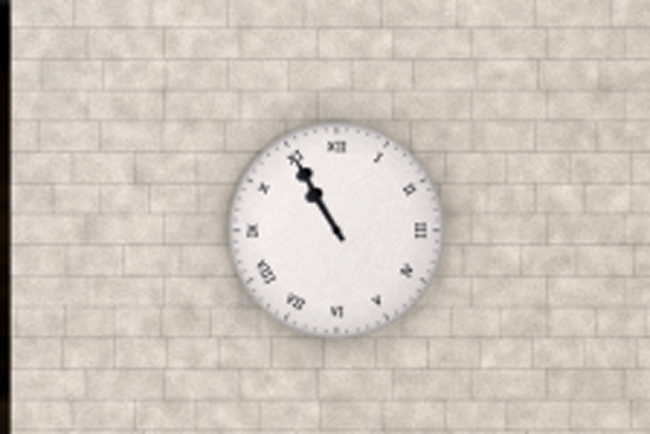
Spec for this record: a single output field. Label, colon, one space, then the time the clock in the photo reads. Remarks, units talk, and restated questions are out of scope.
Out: 10:55
